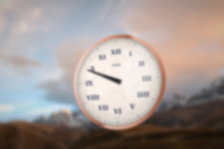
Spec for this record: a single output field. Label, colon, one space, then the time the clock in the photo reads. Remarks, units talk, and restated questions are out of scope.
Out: 9:49
